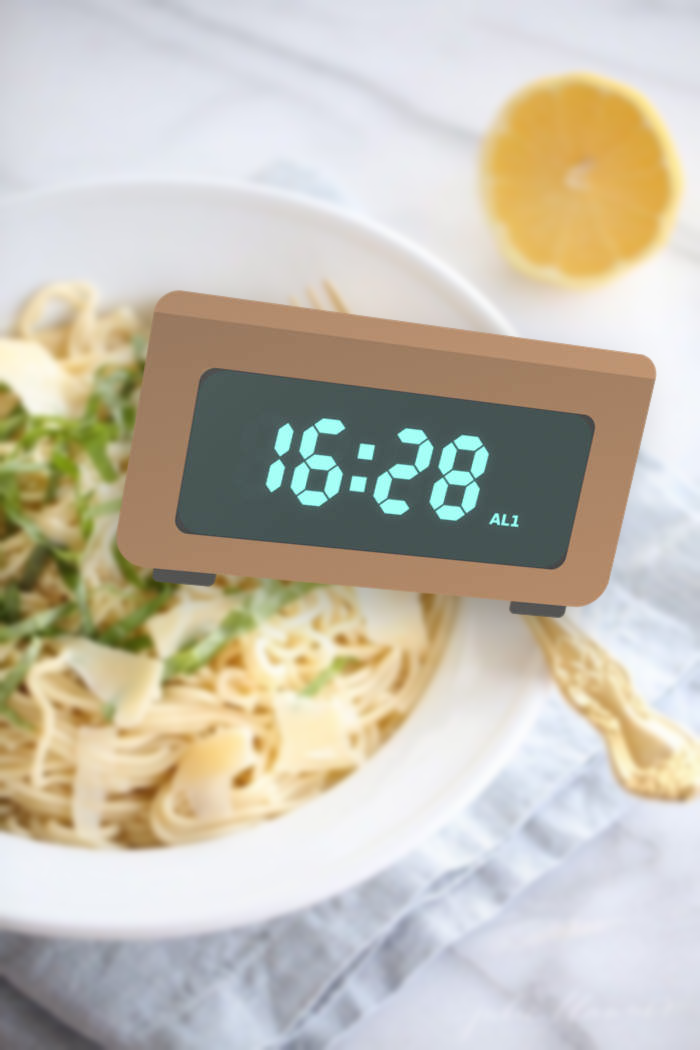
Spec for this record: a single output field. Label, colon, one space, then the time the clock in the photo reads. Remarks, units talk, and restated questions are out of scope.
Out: 16:28
